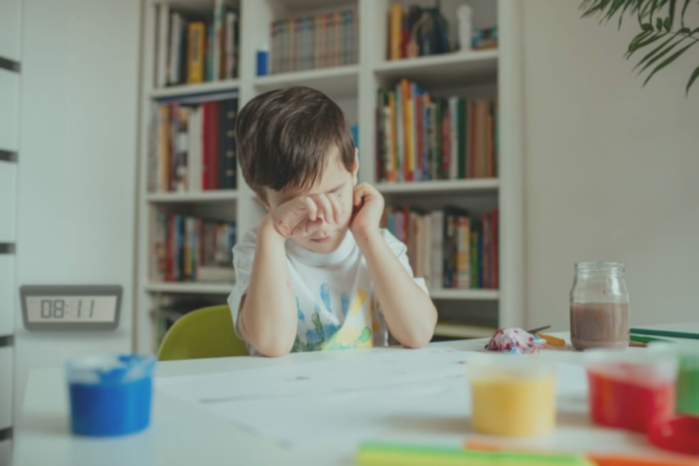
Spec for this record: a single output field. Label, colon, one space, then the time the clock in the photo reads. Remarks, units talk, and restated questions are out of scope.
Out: 8:11
